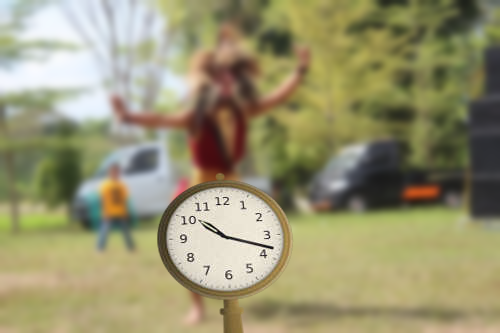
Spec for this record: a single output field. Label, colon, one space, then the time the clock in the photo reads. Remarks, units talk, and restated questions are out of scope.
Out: 10:18
